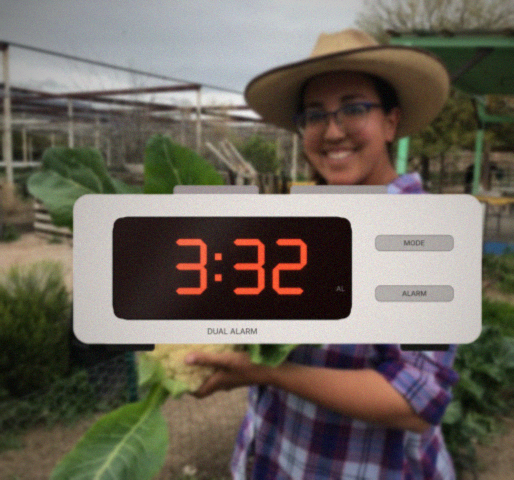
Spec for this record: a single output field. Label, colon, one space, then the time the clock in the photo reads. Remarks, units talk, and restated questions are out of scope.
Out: 3:32
